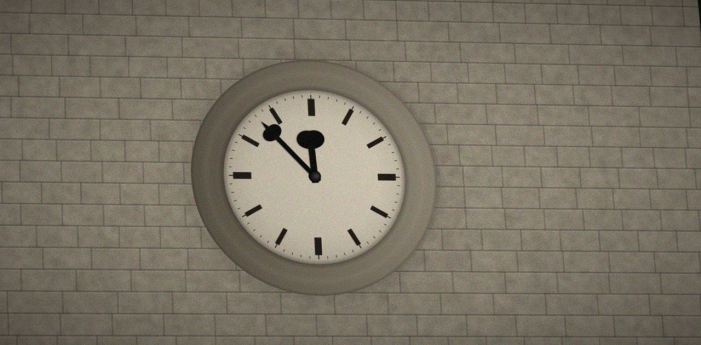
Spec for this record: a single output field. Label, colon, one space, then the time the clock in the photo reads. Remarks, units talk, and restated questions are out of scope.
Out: 11:53
